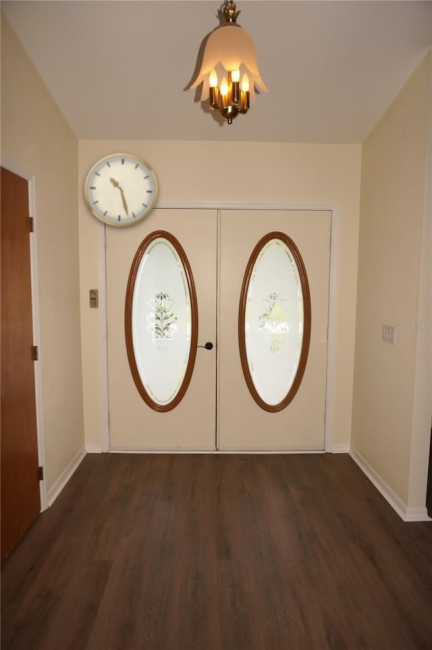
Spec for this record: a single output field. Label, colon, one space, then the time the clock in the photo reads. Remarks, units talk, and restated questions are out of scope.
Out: 10:27
